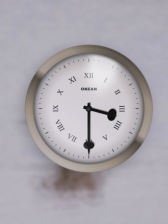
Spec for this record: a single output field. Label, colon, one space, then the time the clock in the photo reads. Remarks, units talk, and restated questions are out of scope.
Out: 3:30
